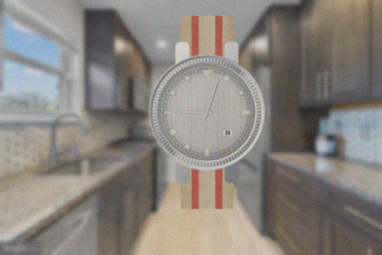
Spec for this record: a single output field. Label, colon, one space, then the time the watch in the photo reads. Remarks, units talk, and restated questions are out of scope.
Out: 9:03
